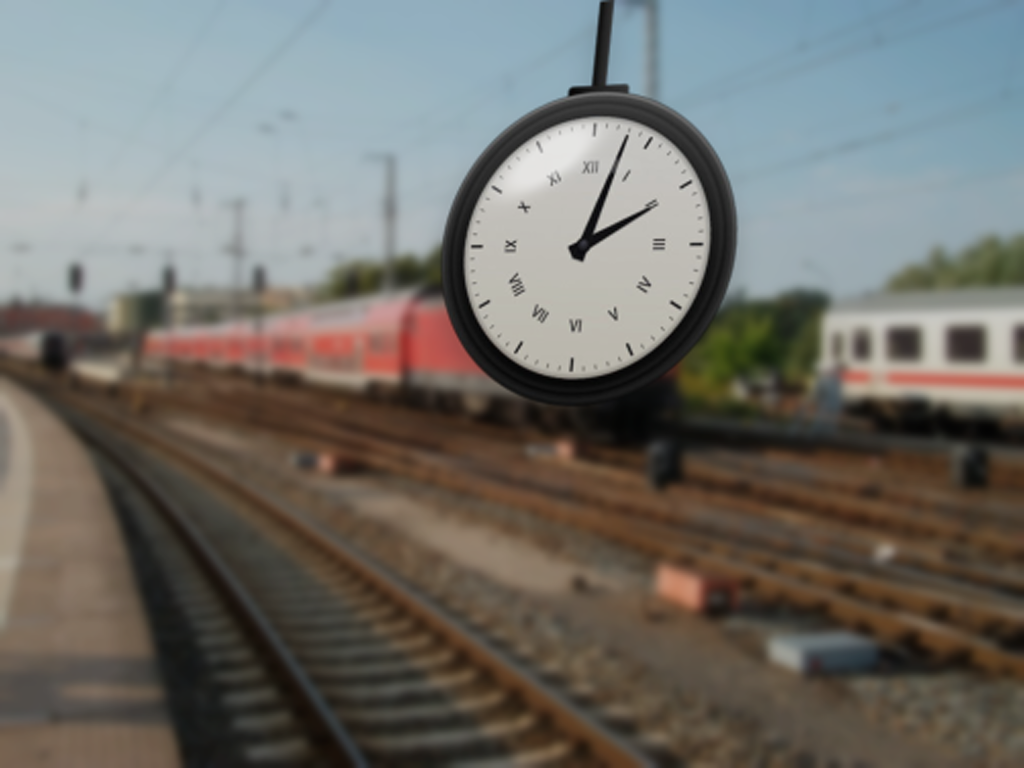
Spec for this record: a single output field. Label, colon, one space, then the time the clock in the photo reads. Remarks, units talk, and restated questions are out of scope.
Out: 2:03
